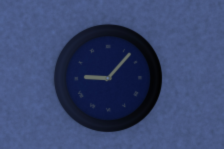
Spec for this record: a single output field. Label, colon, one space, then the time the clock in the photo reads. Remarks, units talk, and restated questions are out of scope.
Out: 9:07
